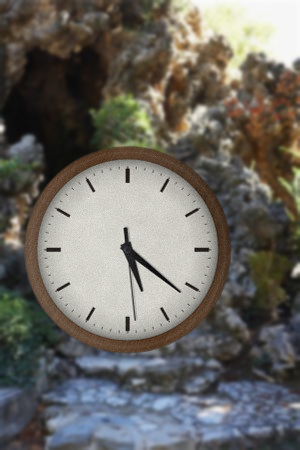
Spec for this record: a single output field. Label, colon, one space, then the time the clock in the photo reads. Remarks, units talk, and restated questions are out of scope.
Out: 5:21:29
